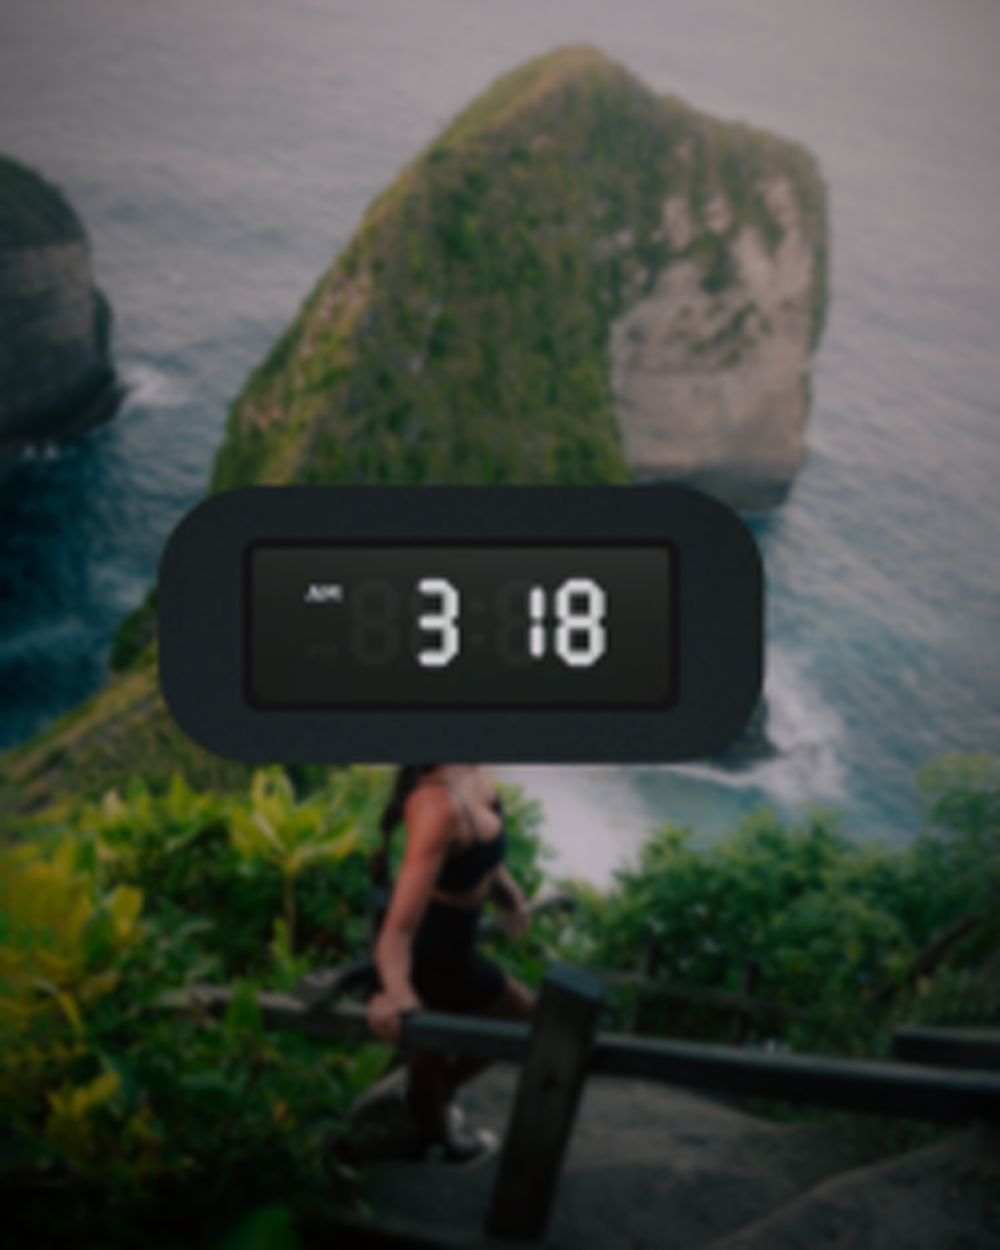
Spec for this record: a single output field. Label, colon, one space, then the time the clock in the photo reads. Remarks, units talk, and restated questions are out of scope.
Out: 3:18
